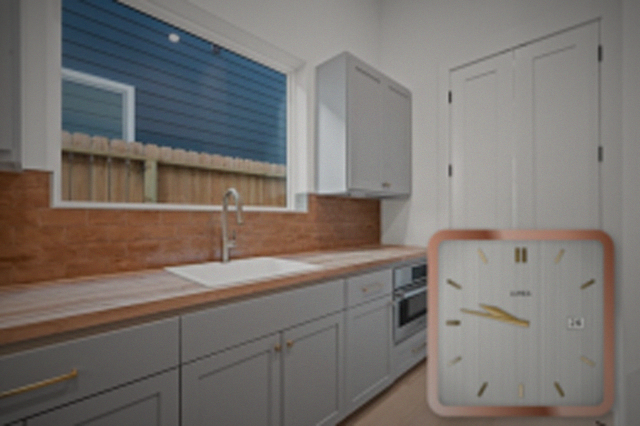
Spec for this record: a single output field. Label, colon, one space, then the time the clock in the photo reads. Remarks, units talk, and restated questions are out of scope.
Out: 9:47
